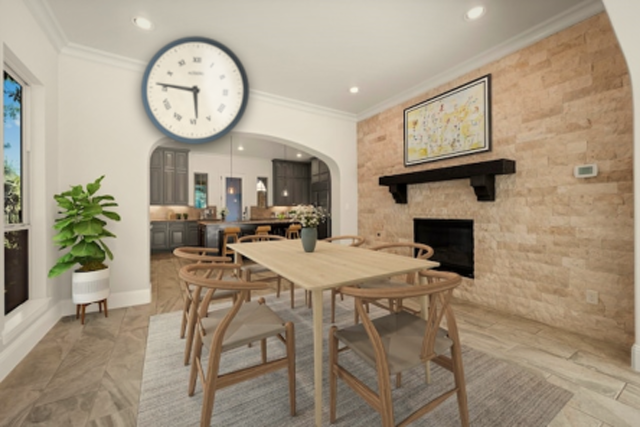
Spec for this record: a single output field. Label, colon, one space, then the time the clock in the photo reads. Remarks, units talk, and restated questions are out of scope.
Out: 5:46
